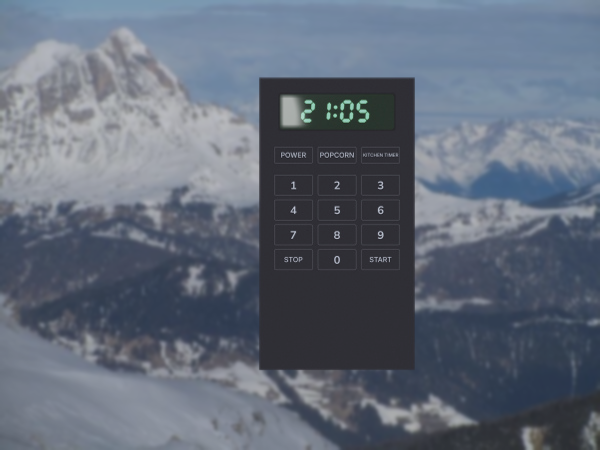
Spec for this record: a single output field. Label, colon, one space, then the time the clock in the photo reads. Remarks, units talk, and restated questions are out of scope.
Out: 21:05
